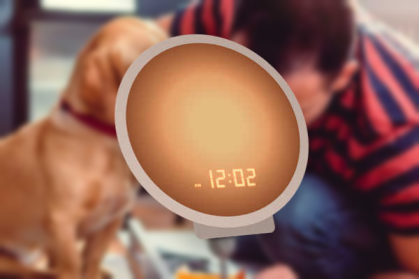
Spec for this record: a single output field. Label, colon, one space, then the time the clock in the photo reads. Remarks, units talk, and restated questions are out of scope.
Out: 12:02
